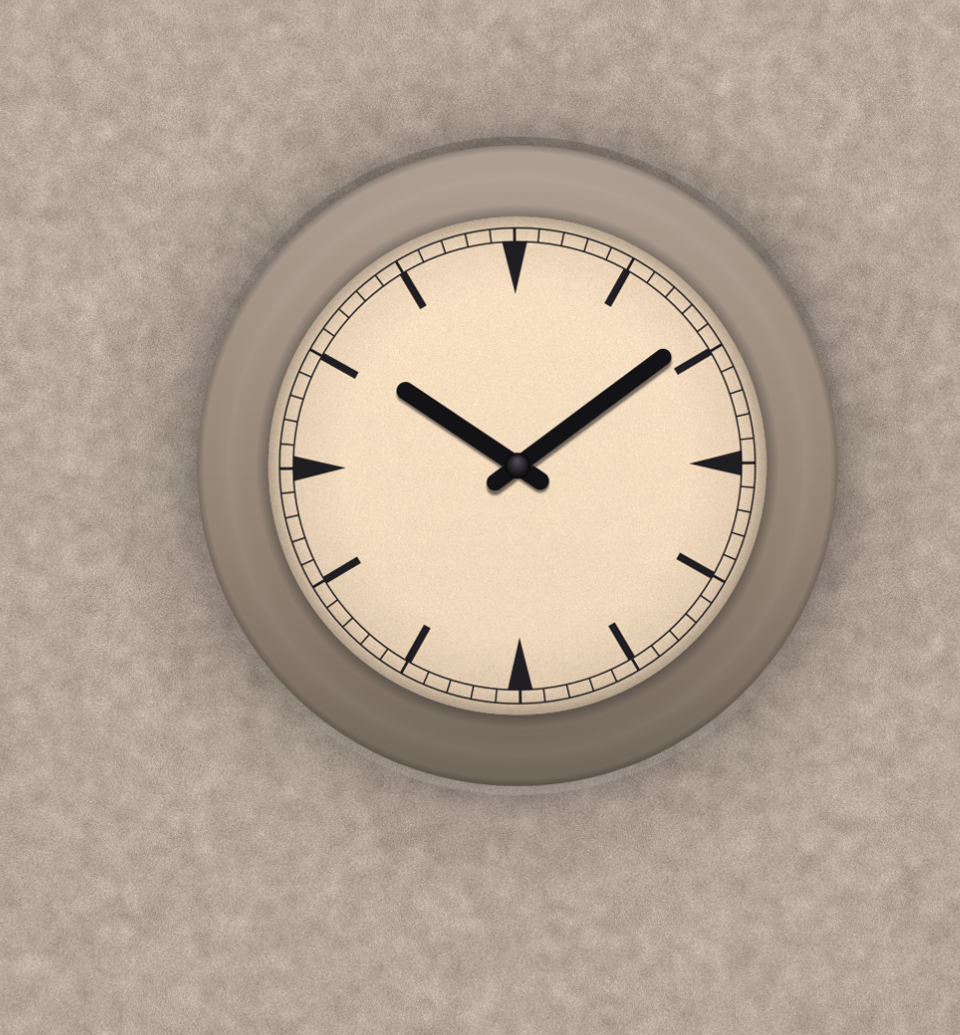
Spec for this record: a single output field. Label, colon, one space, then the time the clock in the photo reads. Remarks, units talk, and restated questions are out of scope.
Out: 10:09
